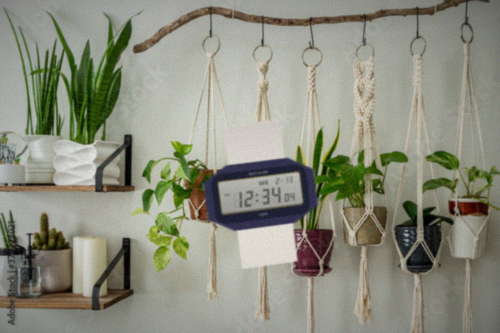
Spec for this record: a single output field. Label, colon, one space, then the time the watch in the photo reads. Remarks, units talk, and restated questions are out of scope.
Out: 12:34
